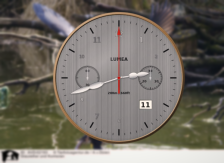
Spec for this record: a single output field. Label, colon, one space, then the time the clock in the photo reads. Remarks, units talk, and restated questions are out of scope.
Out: 2:42
